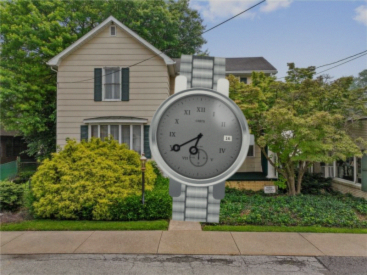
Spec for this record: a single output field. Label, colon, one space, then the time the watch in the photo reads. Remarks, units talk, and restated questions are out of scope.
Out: 6:40
